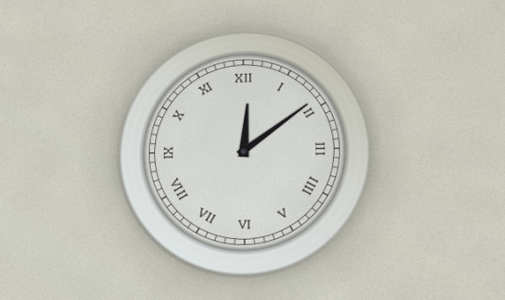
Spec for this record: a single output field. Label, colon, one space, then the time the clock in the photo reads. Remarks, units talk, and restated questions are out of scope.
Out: 12:09
